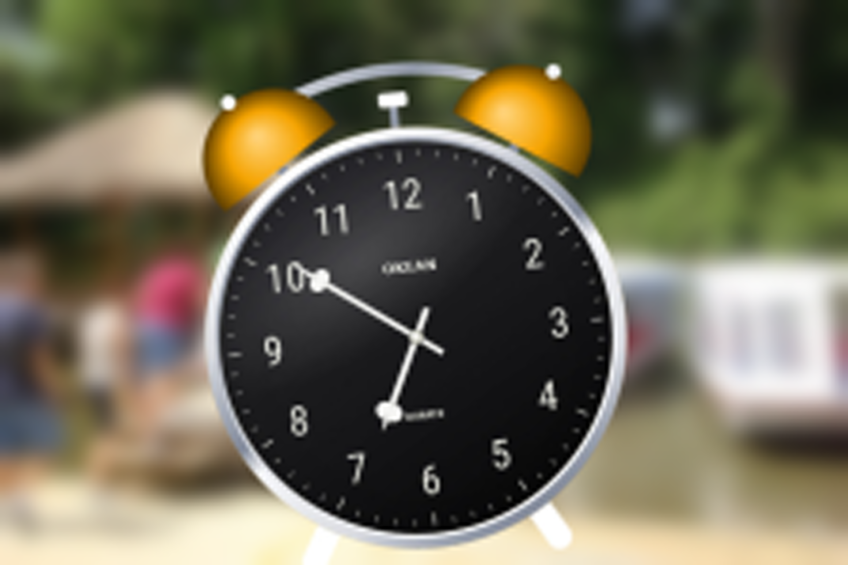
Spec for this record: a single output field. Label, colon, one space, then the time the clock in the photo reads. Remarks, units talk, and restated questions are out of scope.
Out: 6:51
